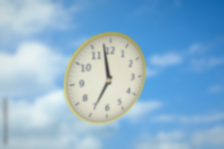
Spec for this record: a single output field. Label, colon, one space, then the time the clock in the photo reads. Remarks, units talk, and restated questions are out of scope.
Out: 6:58
